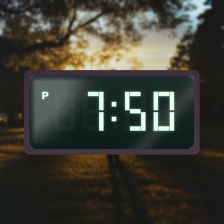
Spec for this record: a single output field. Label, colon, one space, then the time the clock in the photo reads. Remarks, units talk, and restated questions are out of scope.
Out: 7:50
